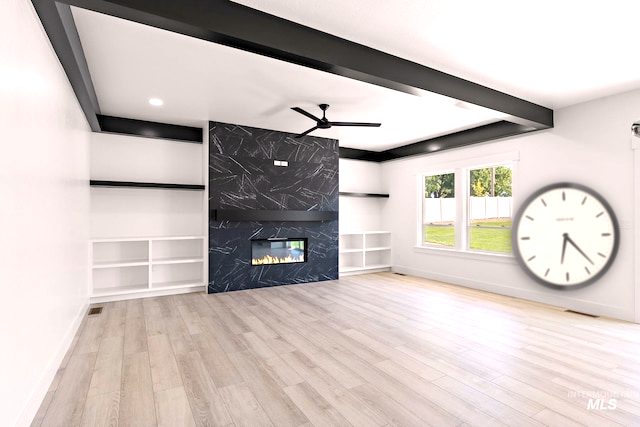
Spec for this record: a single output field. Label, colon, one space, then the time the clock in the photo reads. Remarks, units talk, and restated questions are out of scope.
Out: 6:23
